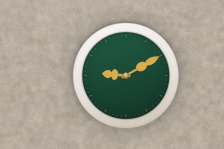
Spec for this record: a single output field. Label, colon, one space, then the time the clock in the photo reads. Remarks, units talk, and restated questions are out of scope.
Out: 9:10
